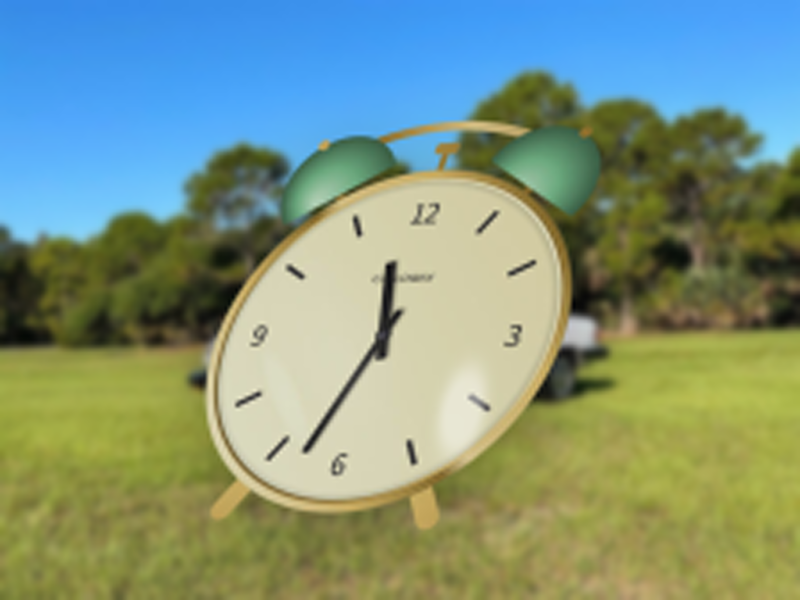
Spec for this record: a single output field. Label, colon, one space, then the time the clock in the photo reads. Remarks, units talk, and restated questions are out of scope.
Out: 11:33
